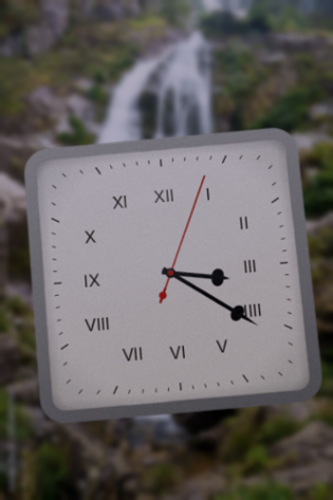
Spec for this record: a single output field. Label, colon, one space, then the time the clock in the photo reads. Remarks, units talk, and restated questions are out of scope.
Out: 3:21:04
